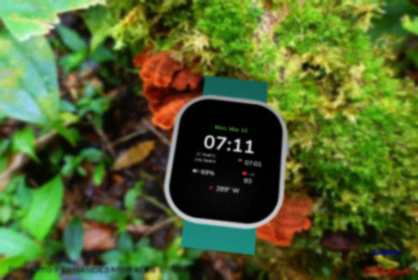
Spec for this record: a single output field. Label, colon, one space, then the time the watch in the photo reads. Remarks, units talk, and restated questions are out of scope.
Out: 7:11
